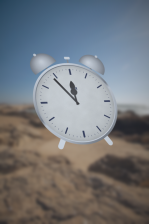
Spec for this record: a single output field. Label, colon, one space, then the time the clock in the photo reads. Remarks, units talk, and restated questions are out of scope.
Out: 11:54
